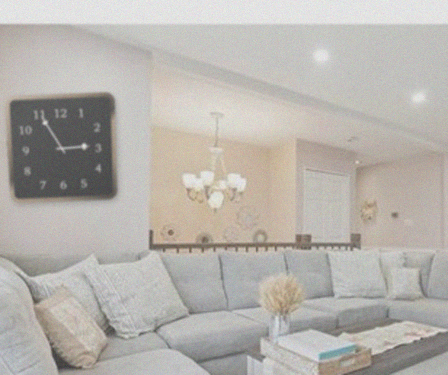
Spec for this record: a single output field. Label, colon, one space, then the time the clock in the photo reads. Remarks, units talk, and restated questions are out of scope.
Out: 2:55
